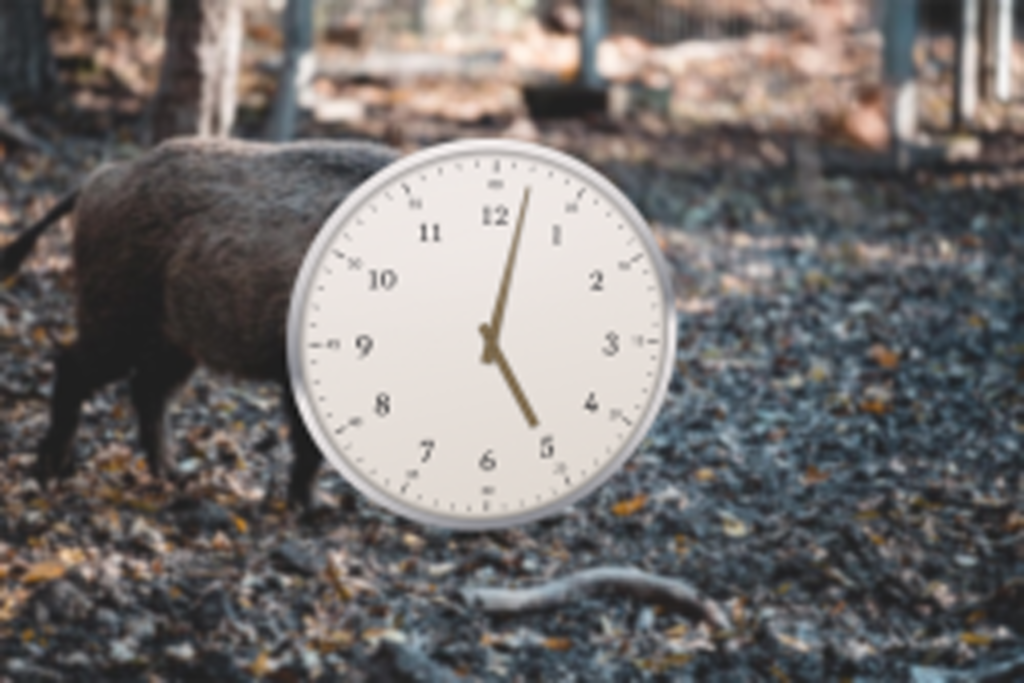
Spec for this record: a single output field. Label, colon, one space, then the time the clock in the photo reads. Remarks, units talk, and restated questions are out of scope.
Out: 5:02
